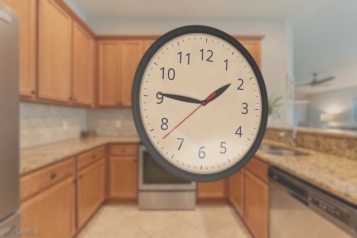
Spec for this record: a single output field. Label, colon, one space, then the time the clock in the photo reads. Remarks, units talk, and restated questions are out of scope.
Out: 1:45:38
